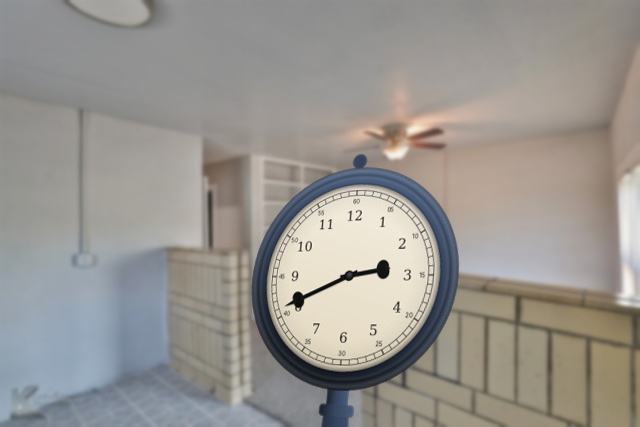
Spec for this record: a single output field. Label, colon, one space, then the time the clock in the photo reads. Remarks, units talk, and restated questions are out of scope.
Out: 2:41
